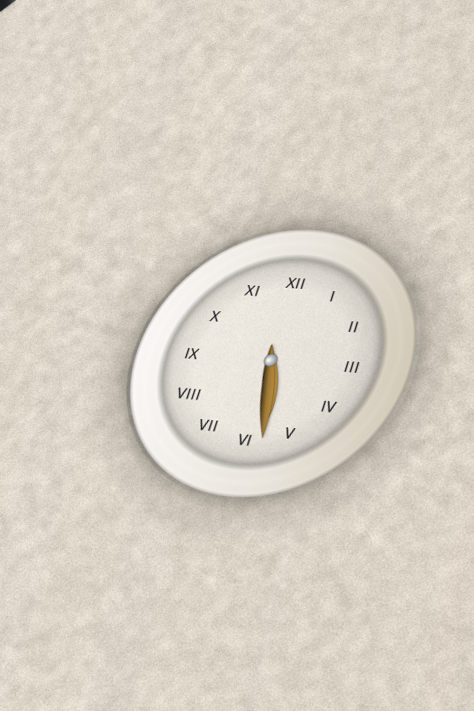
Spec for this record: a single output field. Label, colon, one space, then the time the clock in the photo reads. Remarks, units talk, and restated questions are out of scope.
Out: 5:28
